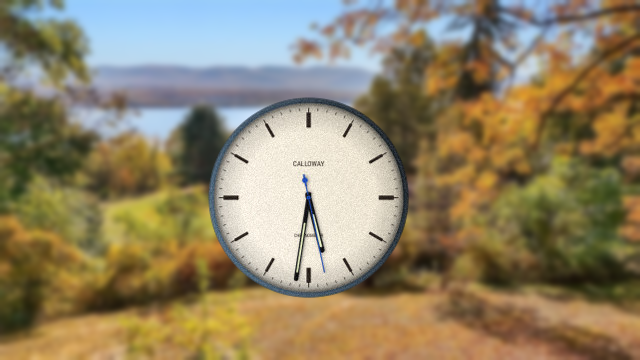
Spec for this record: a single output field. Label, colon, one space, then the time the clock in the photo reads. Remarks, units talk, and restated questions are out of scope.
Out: 5:31:28
